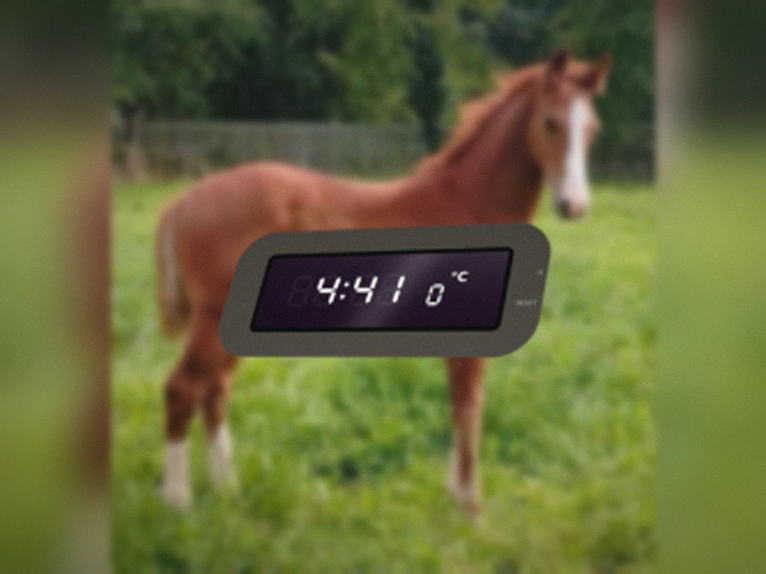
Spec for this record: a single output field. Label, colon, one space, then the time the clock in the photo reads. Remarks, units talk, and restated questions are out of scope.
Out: 4:41
